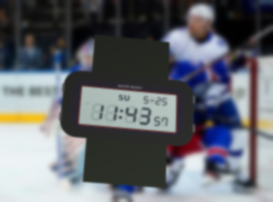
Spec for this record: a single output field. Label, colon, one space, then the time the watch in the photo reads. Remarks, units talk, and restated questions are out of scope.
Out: 11:43
